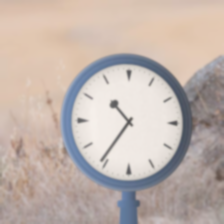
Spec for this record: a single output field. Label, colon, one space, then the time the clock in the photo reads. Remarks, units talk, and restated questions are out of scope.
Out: 10:36
